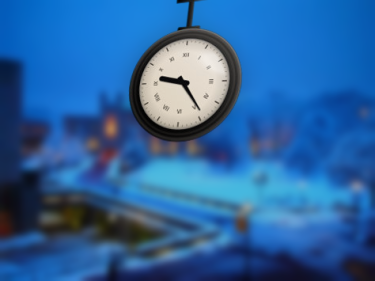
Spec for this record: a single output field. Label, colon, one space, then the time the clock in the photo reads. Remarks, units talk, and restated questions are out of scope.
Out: 9:24
